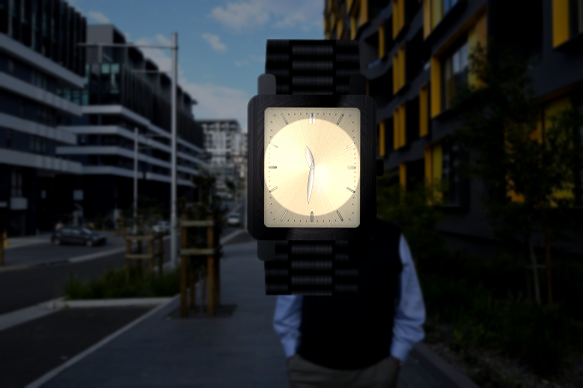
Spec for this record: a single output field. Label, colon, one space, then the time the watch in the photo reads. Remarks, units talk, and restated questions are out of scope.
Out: 11:31
